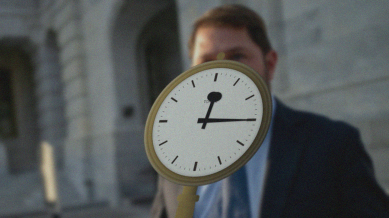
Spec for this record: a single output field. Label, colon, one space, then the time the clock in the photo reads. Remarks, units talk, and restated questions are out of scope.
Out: 12:15
